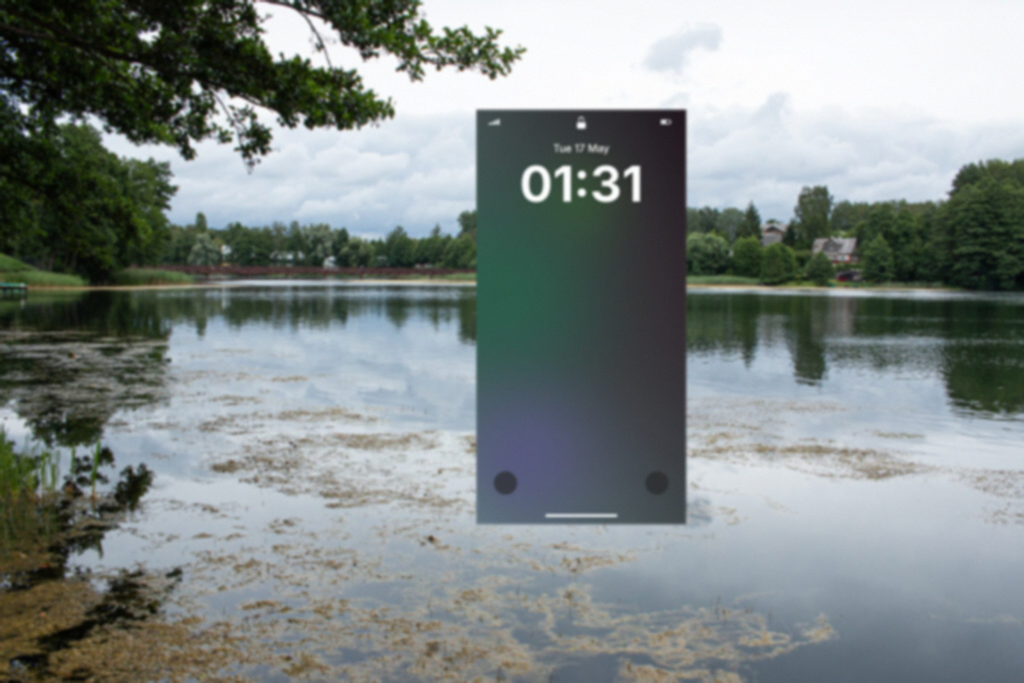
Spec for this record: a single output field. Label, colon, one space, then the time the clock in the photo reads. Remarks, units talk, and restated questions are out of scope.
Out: 1:31
